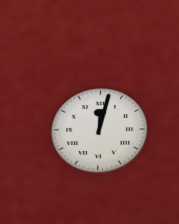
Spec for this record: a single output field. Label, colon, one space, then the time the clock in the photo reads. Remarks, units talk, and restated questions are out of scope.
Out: 12:02
